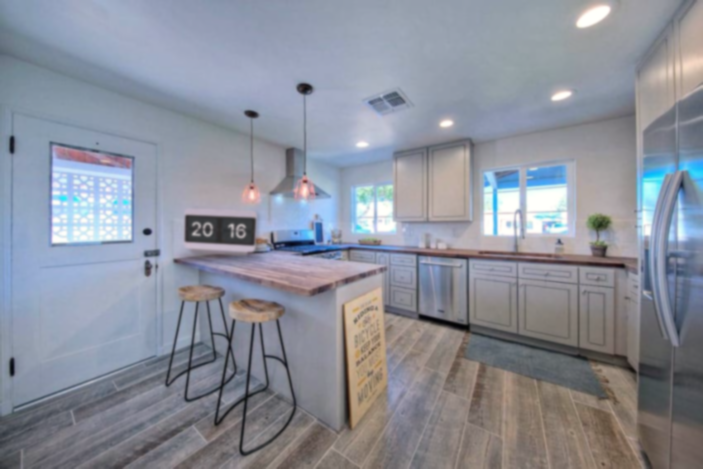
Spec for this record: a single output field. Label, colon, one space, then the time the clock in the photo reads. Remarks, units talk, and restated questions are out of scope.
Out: 20:16
